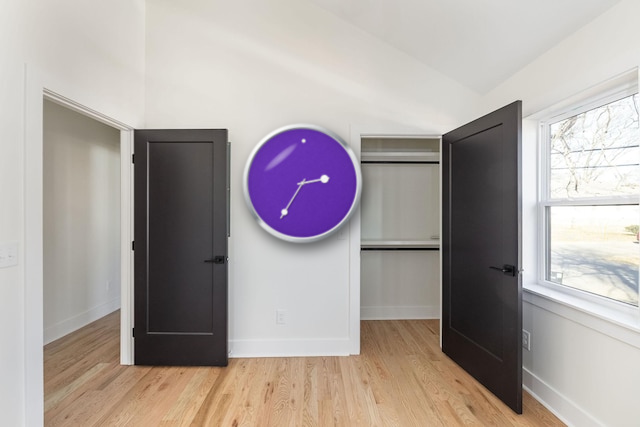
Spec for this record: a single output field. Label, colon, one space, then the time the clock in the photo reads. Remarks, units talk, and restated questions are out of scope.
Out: 2:35
